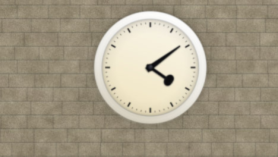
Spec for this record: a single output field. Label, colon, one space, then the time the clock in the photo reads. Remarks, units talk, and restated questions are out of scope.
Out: 4:09
